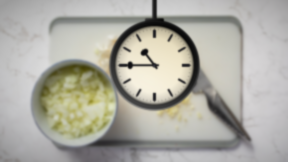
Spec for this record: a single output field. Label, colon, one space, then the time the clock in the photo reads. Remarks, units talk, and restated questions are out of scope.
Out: 10:45
